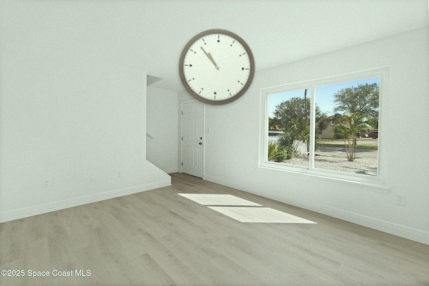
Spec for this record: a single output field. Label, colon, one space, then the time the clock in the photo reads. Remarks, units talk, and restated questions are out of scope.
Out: 10:53
